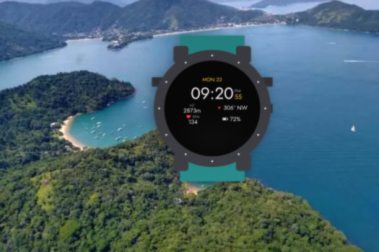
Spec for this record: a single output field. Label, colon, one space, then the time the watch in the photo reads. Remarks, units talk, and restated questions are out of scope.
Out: 9:20
